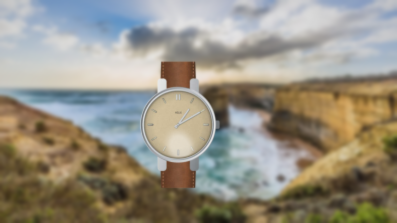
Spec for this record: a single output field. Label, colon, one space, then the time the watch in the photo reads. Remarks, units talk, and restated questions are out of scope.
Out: 1:10
